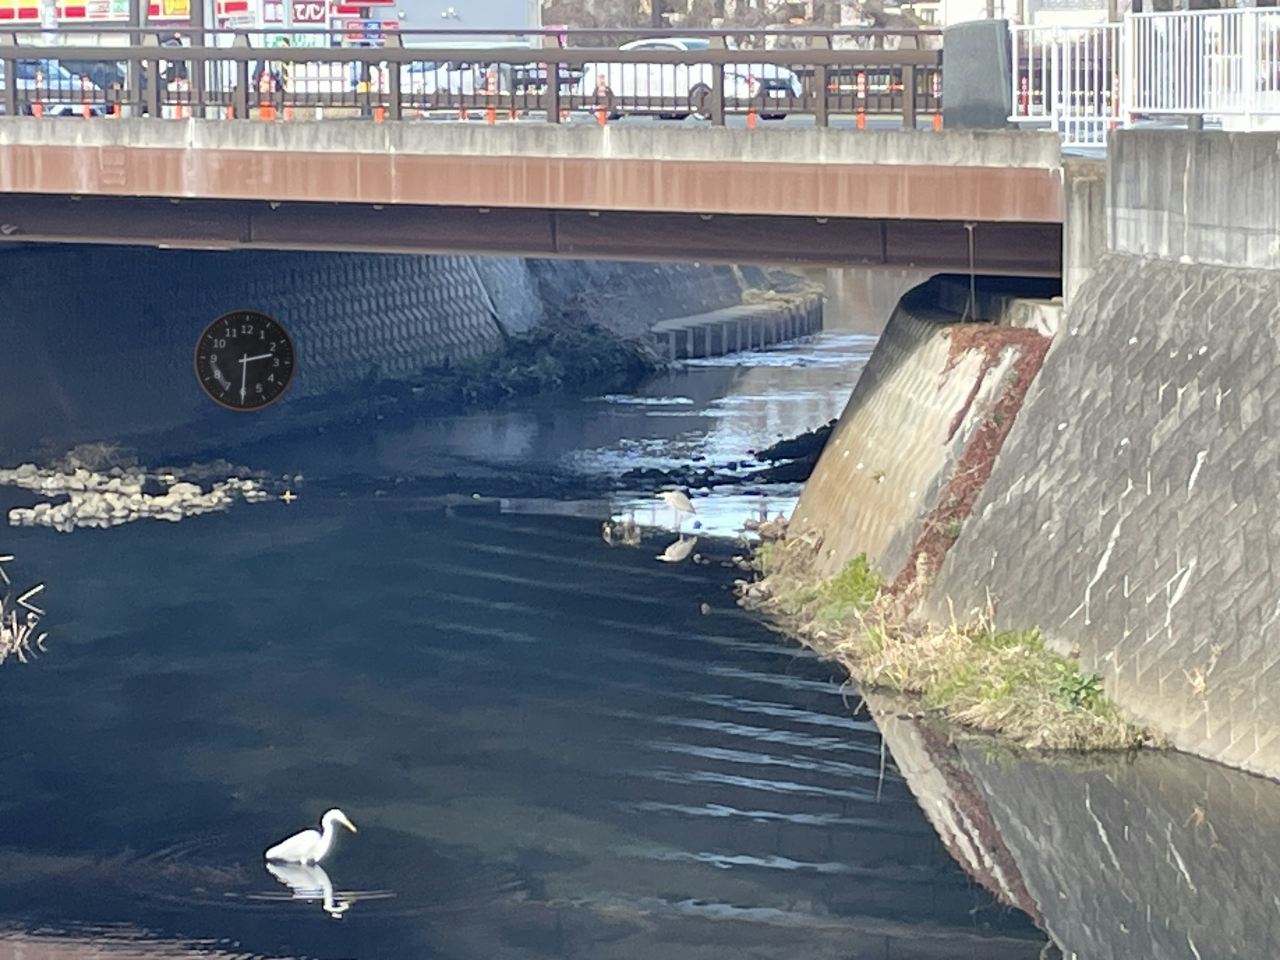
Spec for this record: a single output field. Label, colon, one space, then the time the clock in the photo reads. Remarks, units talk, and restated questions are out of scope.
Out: 2:30
